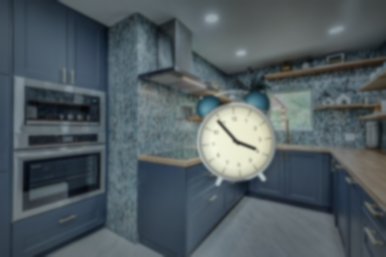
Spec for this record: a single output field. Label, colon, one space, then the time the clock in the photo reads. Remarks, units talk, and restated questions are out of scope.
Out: 3:54
